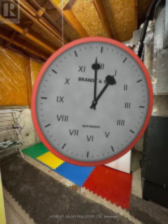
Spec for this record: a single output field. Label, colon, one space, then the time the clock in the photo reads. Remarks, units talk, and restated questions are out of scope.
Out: 12:59
